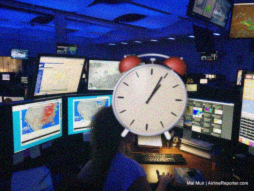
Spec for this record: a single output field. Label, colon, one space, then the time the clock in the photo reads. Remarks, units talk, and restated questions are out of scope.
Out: 1:04
